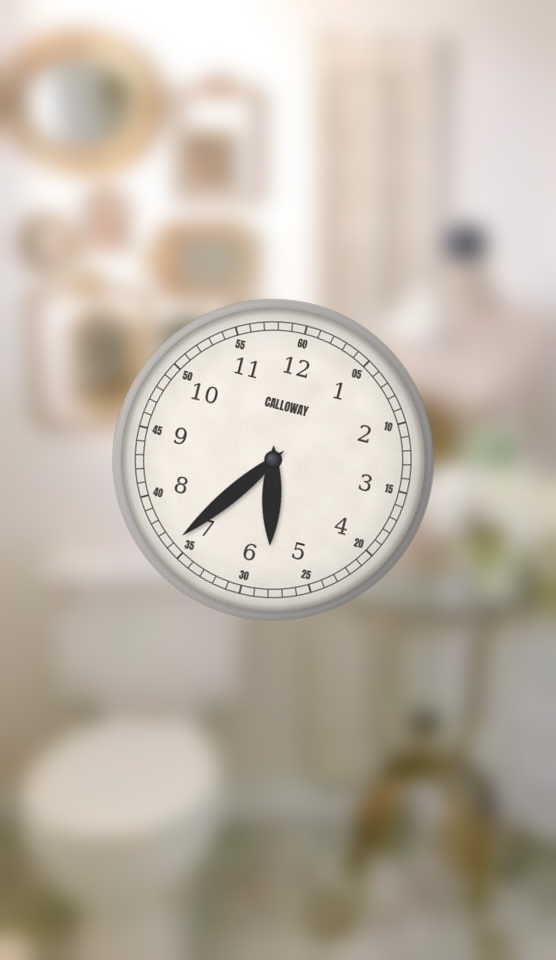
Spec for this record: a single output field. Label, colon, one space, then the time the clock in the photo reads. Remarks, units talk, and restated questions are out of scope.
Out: 5:36
